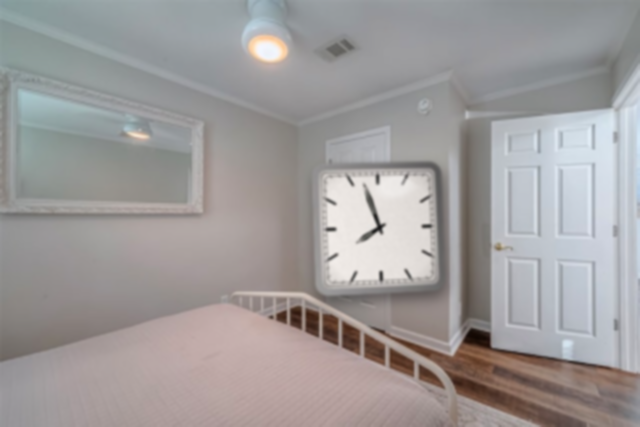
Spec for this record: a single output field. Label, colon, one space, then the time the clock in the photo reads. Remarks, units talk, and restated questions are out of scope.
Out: 7:57
